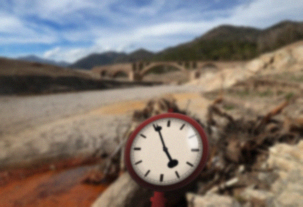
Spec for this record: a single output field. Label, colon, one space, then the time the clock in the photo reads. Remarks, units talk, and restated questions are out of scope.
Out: 4:56
